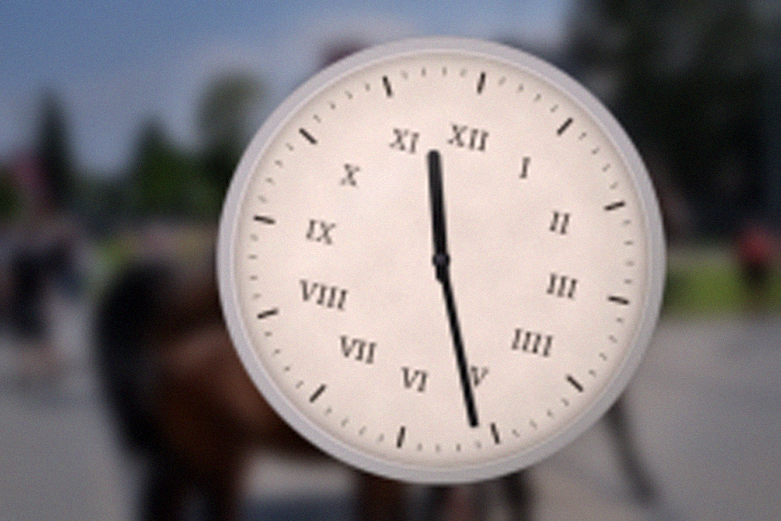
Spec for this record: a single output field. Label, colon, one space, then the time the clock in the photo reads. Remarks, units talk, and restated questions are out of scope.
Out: 11:26
